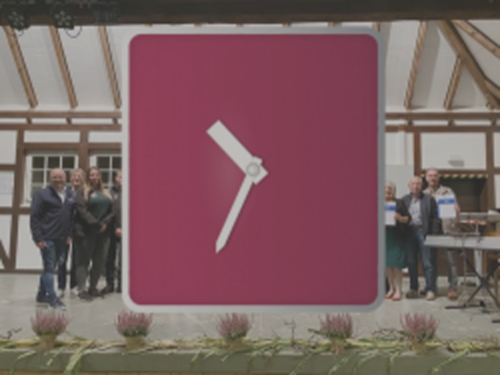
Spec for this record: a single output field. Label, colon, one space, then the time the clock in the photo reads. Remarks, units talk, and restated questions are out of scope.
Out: 10:34
